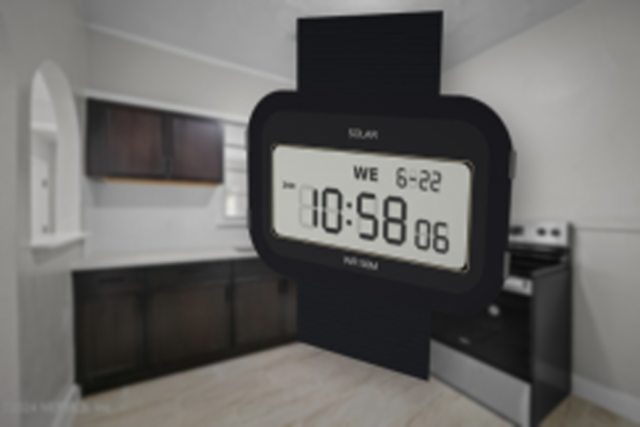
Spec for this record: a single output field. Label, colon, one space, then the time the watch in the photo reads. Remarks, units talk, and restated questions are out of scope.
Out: 10:58:06
